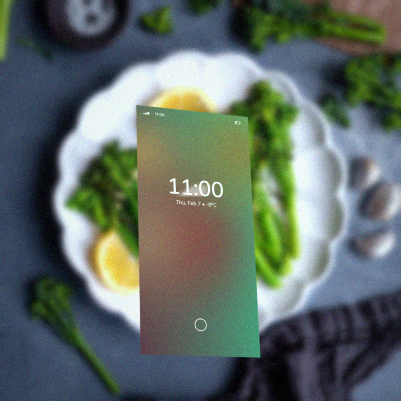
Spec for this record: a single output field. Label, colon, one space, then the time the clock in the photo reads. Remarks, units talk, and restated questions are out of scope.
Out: 11:00
